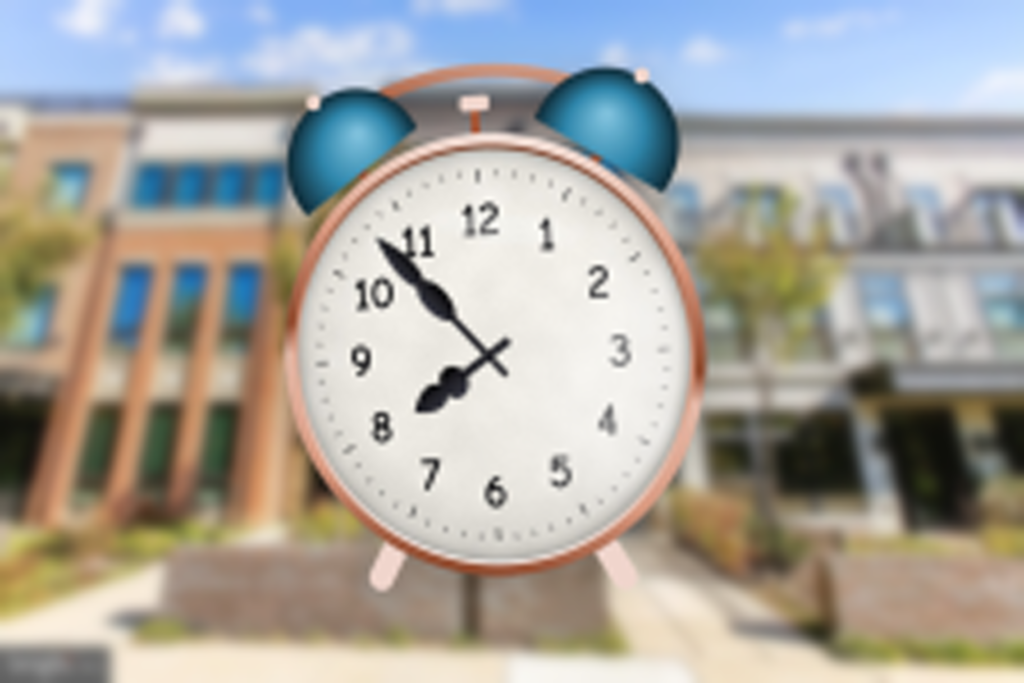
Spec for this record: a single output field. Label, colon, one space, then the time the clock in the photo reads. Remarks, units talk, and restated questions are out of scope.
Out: 7:53
